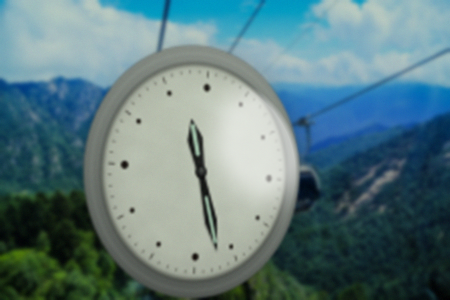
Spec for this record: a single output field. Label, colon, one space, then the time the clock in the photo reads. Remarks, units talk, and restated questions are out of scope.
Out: 11:27
